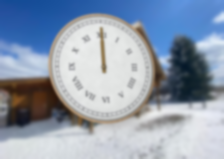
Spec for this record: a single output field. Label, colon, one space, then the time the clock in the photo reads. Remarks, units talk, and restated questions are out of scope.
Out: 12:00
